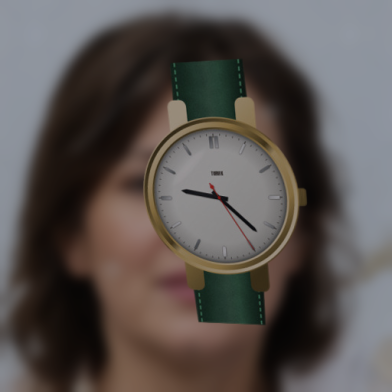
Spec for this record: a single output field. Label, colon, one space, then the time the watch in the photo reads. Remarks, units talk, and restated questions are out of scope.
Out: 9:22:25
